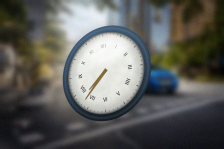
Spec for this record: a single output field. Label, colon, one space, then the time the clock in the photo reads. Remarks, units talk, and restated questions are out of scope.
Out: 7:37
